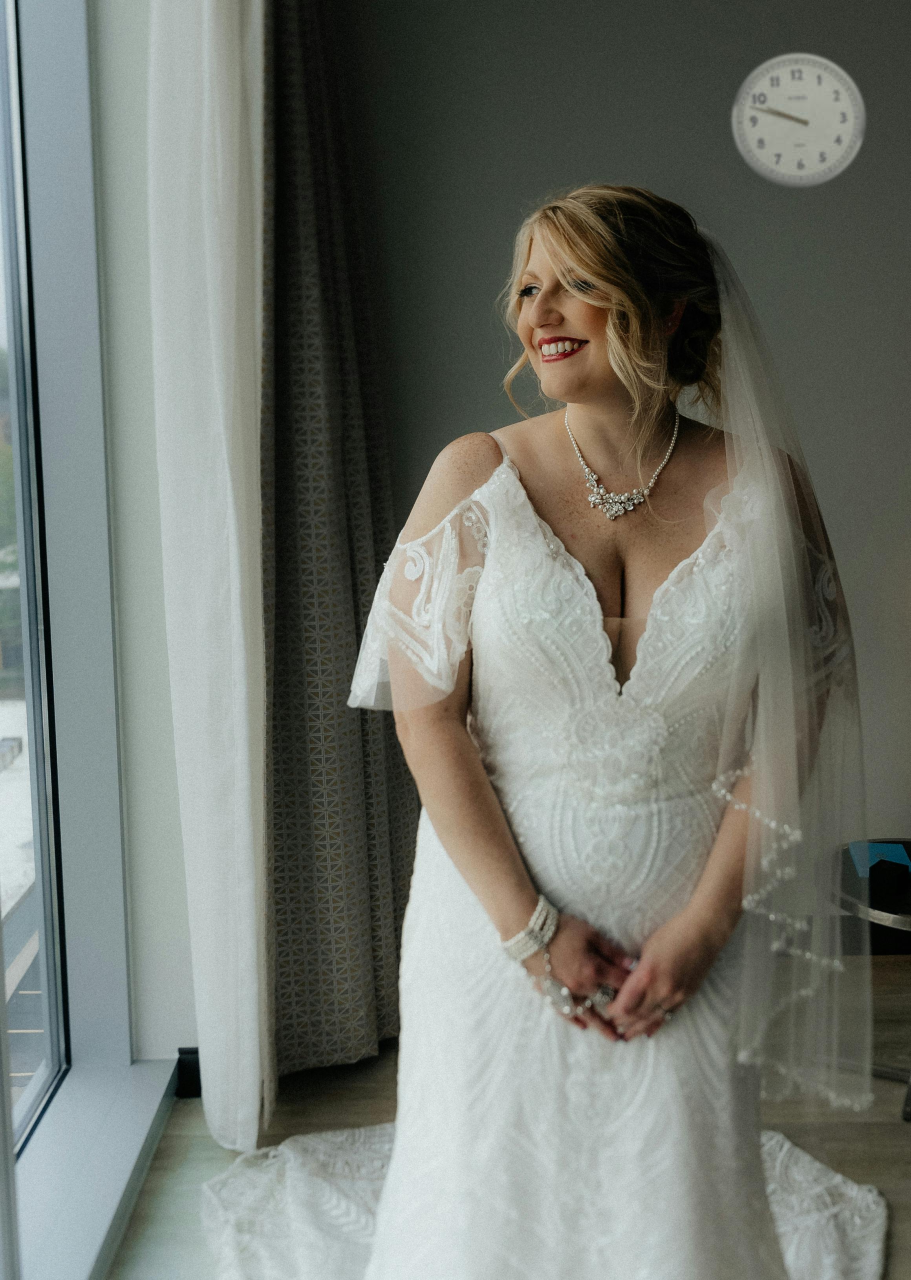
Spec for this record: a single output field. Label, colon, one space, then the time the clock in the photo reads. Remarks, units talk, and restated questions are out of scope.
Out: 9:48
